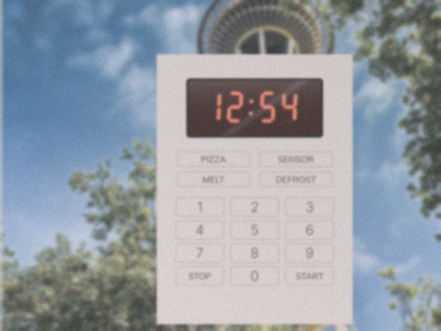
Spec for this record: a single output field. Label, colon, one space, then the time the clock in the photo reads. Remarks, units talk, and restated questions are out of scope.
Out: 12:54
